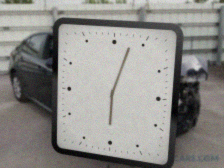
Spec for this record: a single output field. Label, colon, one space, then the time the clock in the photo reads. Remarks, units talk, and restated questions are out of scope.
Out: 6:03
